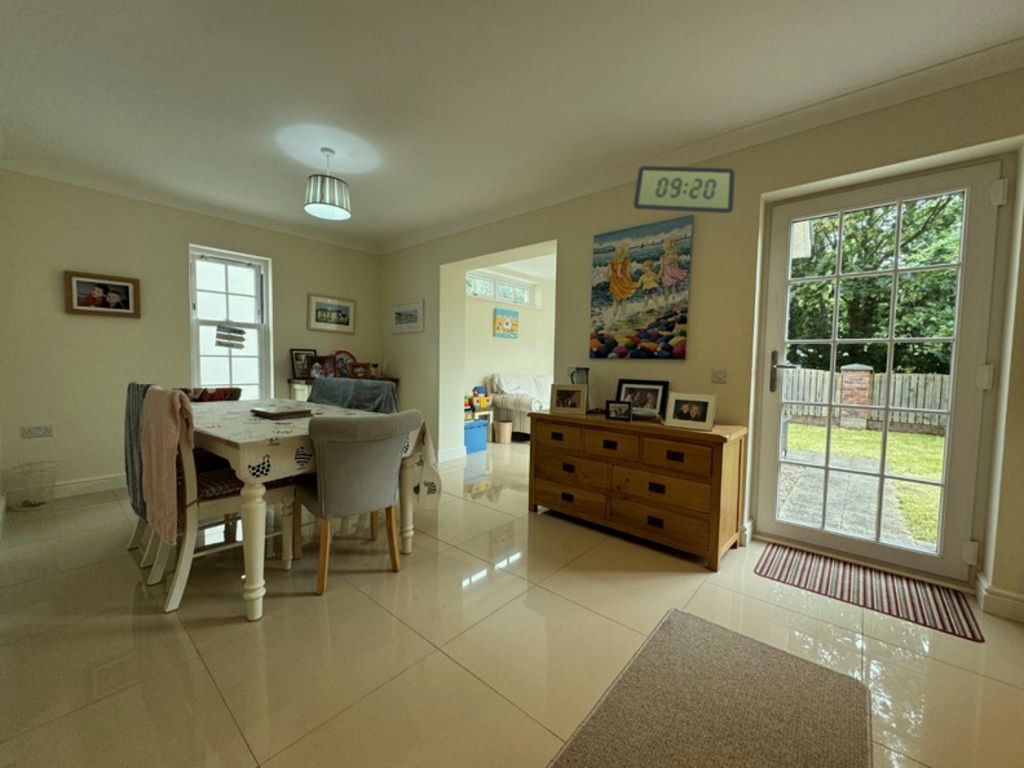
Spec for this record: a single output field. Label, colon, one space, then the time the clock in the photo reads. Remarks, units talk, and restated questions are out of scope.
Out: 9:20
